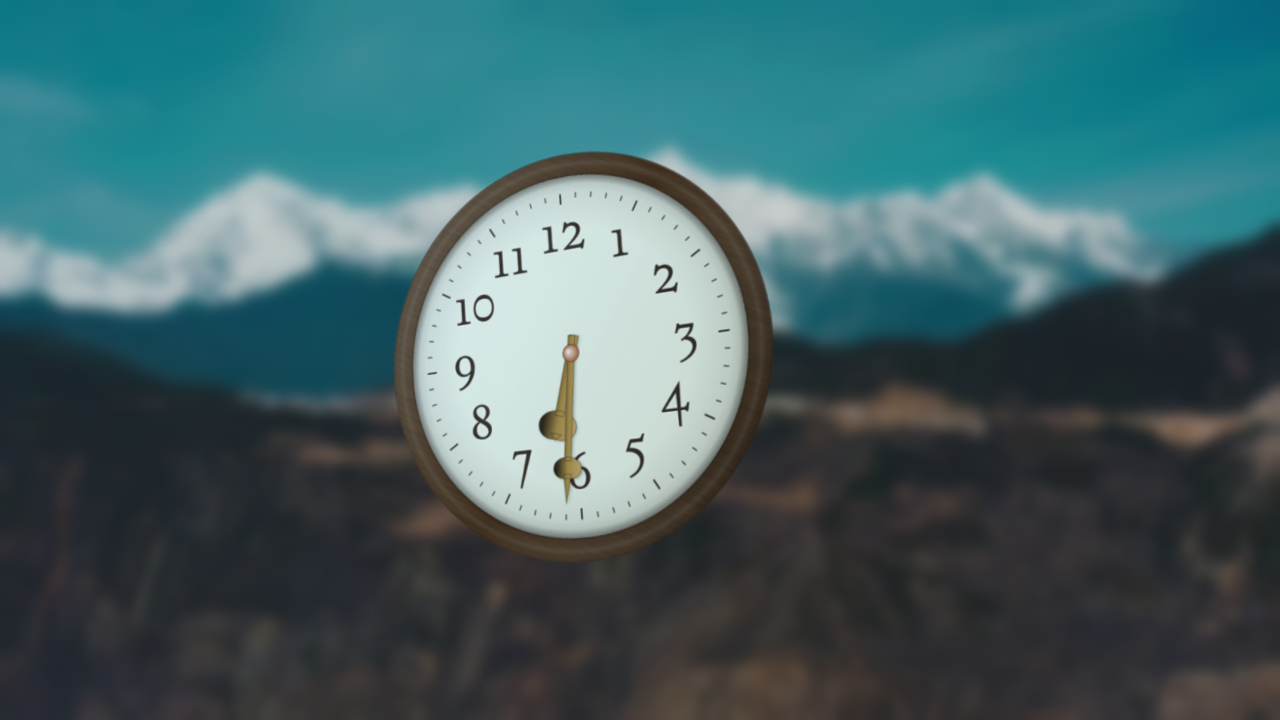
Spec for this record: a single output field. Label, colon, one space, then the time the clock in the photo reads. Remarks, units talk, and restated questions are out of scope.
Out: 6:31
